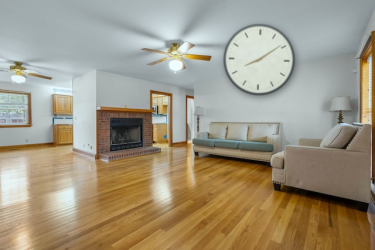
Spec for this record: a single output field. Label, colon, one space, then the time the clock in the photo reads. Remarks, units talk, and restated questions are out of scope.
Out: 8:09
